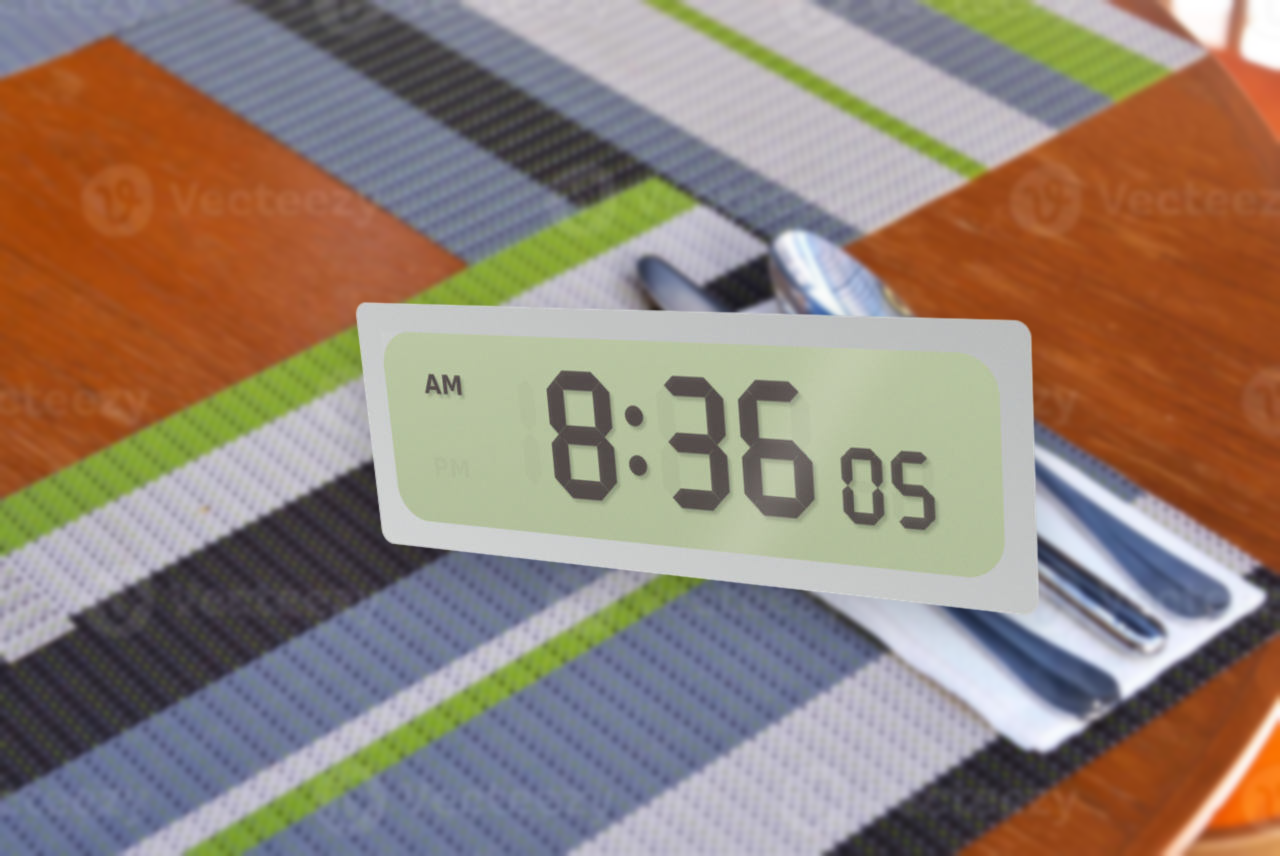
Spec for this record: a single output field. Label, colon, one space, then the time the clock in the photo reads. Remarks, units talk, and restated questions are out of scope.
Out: 8:36:05
